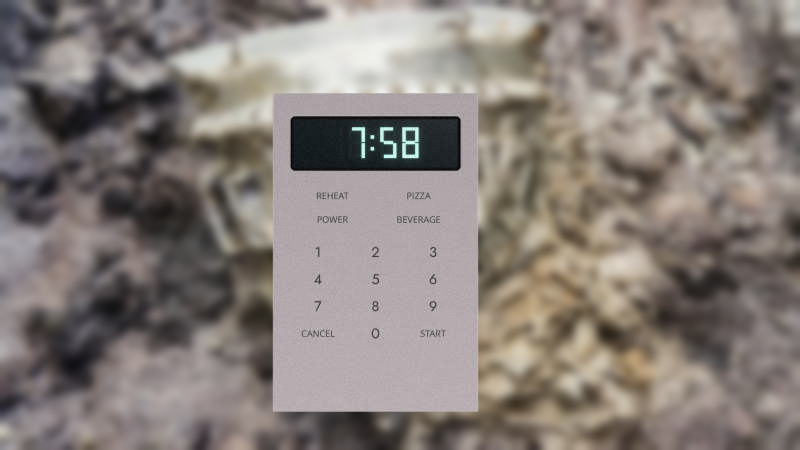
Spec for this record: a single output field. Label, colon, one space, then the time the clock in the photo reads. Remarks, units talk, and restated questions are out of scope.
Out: 7:58
